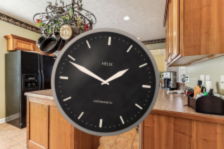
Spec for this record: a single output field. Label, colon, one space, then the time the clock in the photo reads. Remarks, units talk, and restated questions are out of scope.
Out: 1:49
